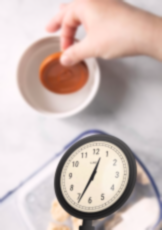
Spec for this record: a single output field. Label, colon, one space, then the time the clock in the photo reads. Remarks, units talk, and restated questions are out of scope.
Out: 12:34
